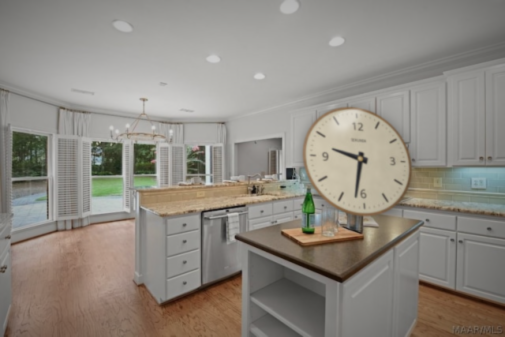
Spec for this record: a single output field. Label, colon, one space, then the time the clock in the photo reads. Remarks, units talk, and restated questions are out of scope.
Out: 9:32
